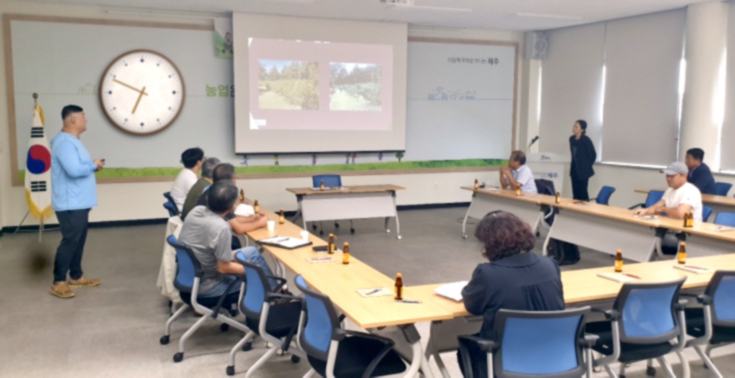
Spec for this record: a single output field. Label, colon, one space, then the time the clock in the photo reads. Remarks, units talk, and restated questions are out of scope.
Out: 6:49
